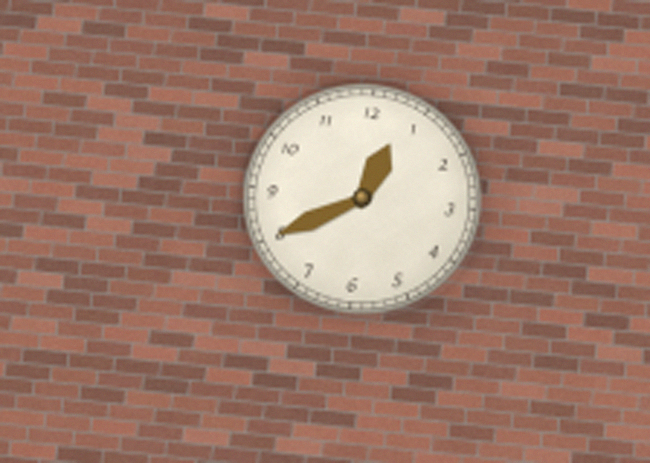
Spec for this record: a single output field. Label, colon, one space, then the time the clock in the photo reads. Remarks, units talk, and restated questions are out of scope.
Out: 12:40
